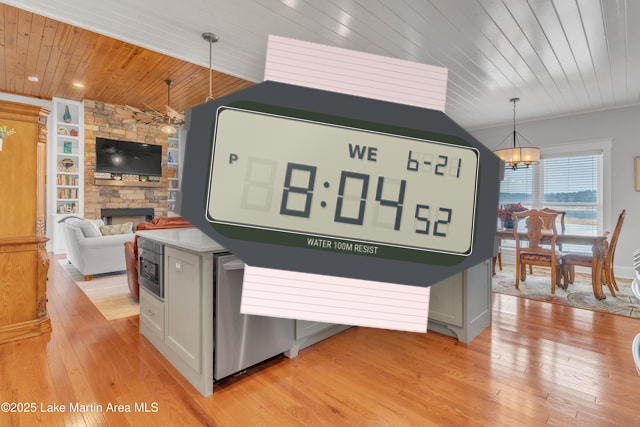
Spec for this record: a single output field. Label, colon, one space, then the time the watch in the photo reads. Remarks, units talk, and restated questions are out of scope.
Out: 8:04:52
